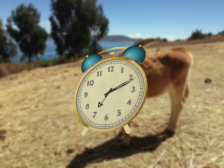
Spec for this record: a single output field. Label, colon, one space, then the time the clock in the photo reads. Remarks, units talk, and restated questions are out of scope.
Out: 7:11
